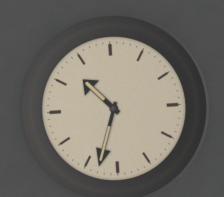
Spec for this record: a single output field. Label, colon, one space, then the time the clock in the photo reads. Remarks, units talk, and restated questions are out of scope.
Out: 10:33
